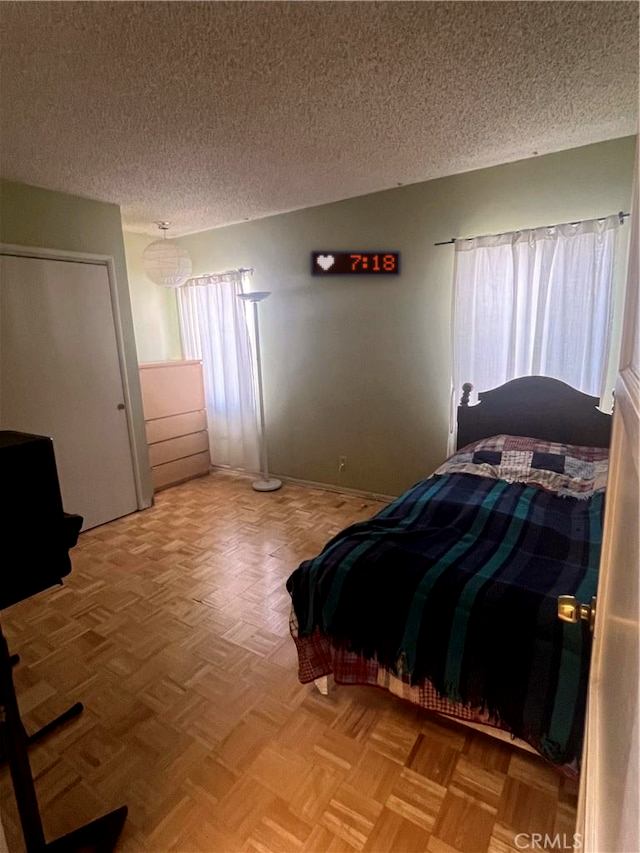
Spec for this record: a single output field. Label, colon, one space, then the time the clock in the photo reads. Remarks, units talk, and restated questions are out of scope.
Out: 7:18
